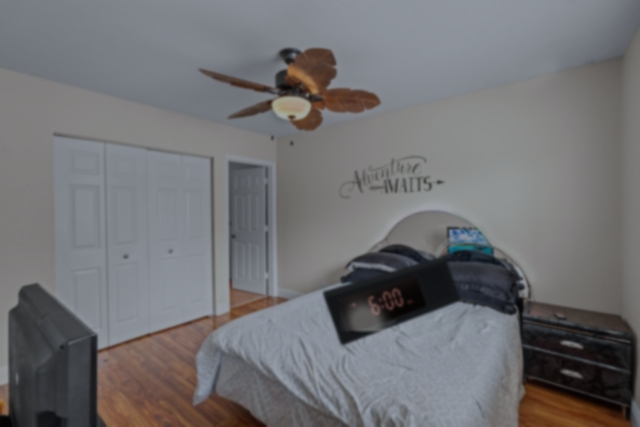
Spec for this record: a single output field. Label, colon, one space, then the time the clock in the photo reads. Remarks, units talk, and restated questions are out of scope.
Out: 6:00
